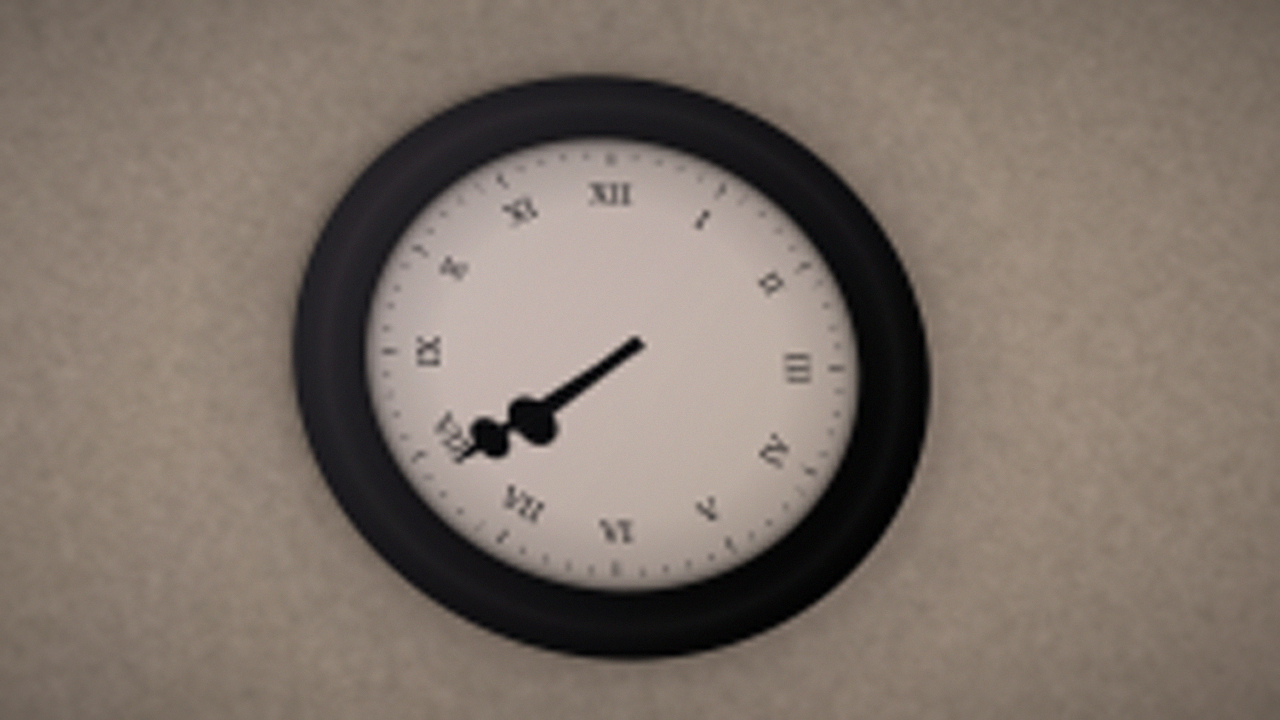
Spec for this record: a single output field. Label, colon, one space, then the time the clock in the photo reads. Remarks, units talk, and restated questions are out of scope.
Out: 7:39
